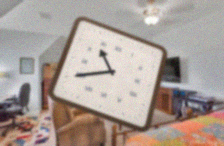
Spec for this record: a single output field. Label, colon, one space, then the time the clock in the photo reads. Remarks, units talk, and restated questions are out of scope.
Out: 10:40
